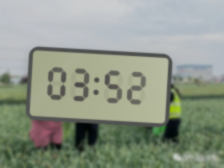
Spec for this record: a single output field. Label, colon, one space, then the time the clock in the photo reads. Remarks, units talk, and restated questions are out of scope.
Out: 3:52
